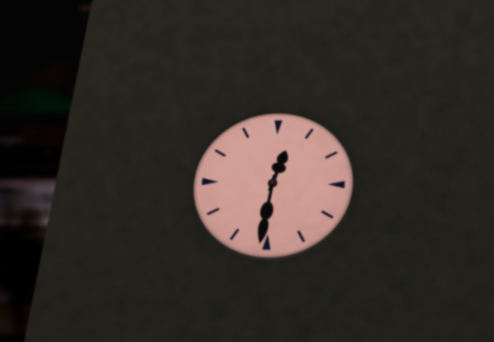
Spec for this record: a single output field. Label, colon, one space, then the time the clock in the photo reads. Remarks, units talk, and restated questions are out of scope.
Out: 12:31
